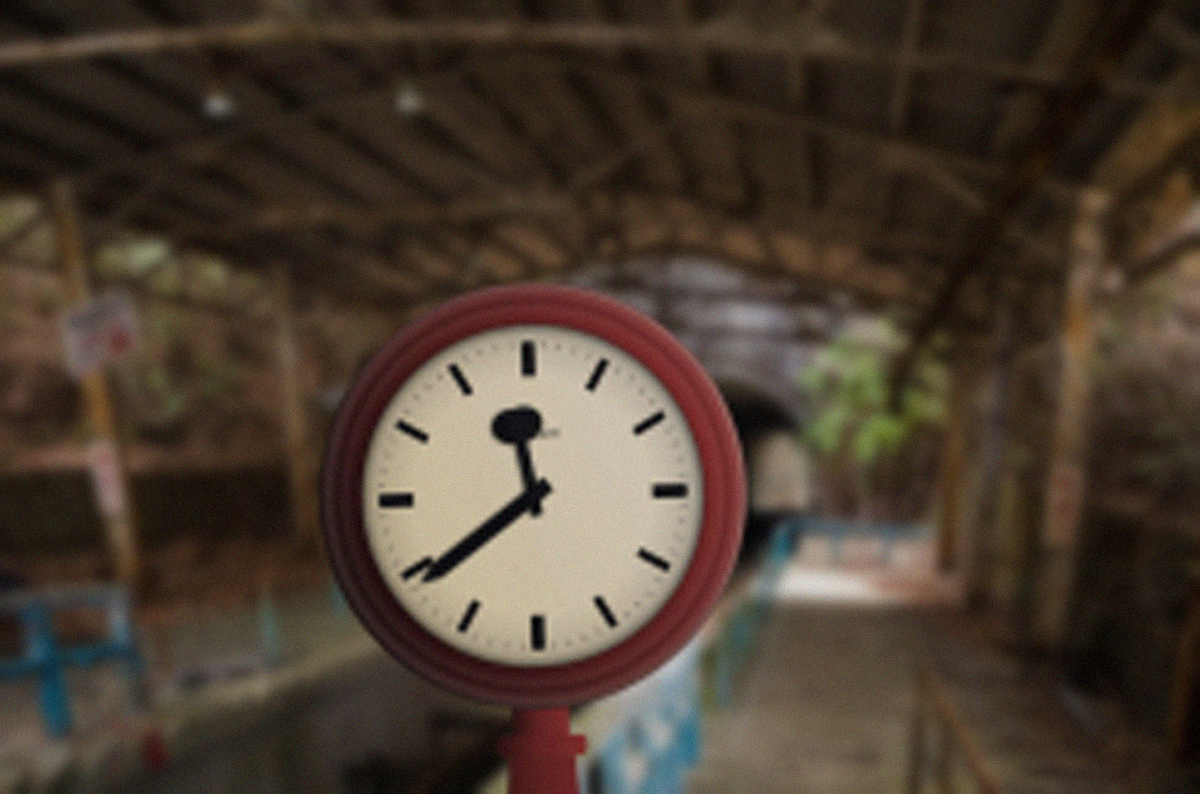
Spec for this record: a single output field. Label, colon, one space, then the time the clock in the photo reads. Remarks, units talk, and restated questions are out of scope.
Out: 11:39
